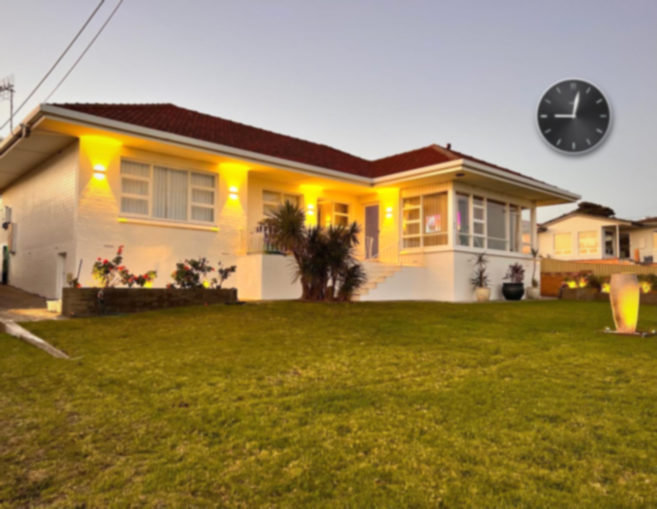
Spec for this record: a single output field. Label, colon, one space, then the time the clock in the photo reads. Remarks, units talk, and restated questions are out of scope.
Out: 9:02
